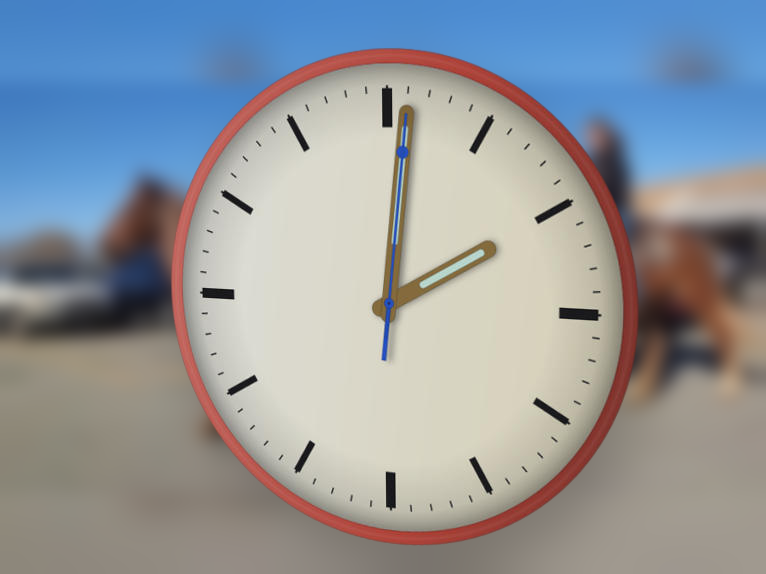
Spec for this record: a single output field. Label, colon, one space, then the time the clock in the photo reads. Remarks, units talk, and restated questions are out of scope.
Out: 2:01:01
